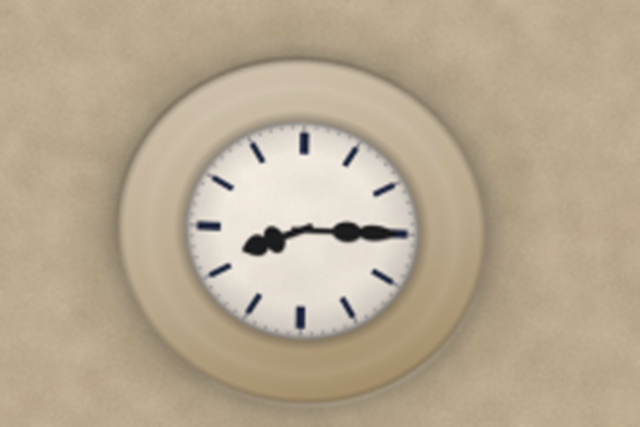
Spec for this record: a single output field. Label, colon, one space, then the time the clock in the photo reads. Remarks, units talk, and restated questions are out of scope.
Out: 8:15
